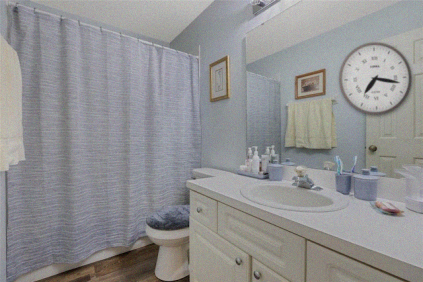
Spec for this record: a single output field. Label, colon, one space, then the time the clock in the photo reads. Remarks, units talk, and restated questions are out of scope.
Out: 7:17
